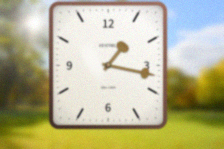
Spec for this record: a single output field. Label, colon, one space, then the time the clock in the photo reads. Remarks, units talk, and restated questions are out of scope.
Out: 1:17
